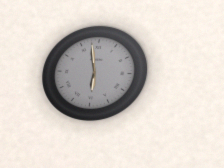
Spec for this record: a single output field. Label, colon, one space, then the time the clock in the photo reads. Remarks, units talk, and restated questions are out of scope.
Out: 5:58
